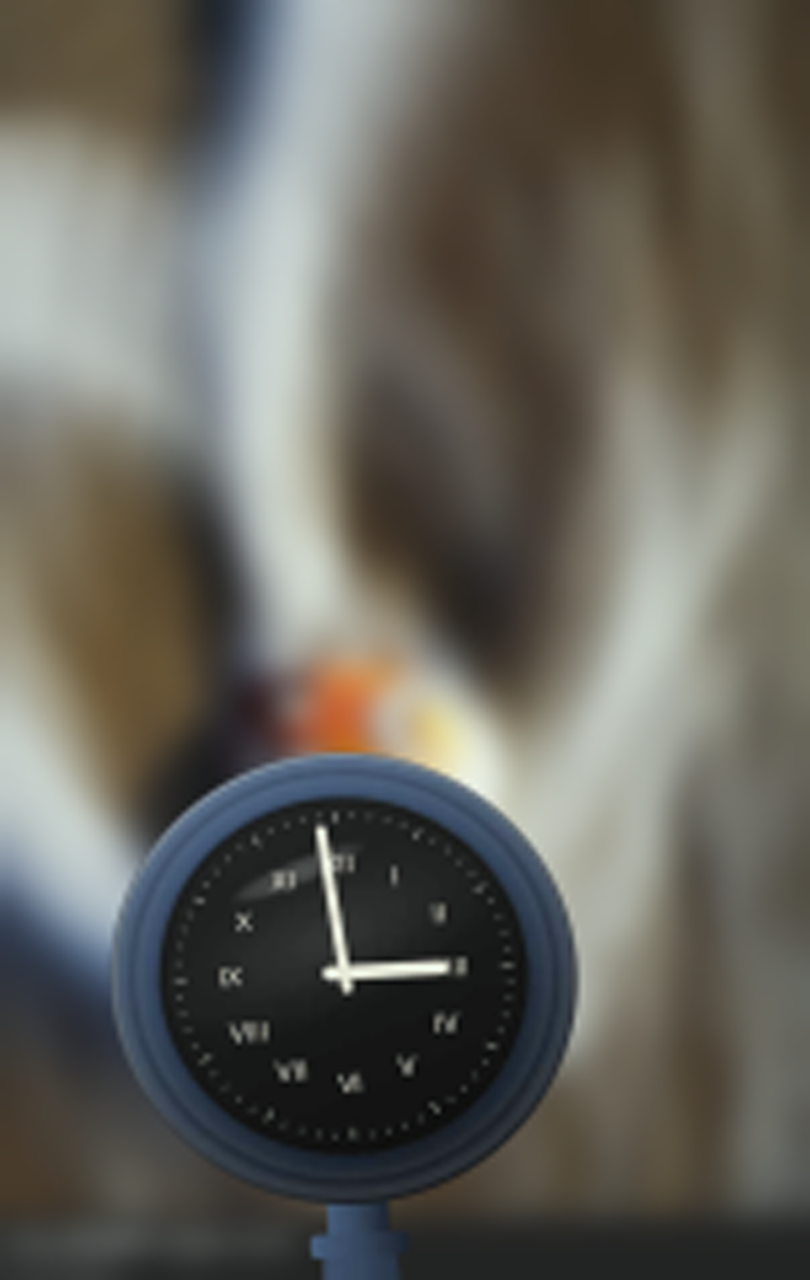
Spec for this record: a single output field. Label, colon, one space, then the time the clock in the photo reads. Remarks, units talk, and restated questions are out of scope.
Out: 2:59
